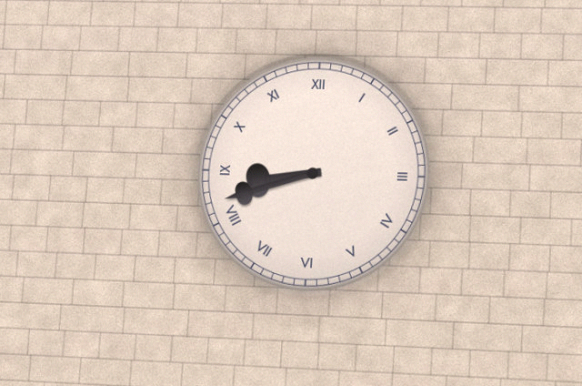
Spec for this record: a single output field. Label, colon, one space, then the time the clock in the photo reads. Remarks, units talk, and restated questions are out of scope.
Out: 8:42
